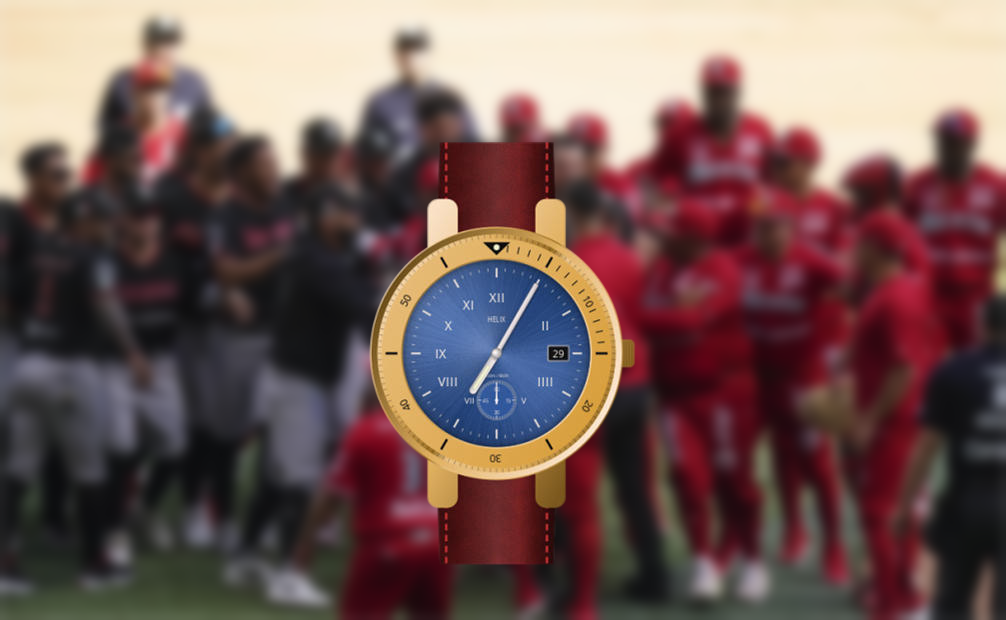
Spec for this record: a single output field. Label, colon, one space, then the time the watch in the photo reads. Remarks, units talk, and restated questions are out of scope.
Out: 7:05
